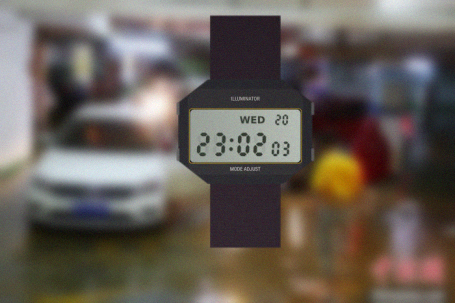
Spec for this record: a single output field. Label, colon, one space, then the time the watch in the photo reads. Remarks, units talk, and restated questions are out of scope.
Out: 23:02:03
